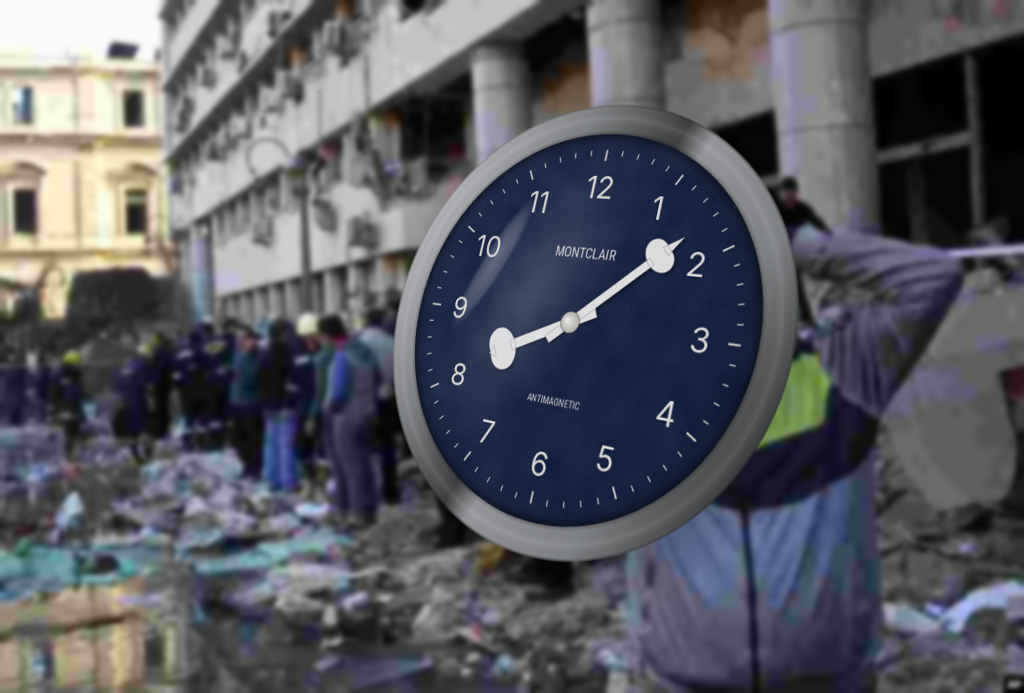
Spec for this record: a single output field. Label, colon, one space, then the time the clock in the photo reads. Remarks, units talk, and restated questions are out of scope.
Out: 8:08
